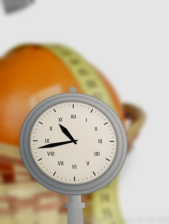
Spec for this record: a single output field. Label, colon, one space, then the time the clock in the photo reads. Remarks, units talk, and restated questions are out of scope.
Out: 10:43
